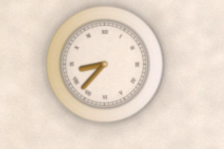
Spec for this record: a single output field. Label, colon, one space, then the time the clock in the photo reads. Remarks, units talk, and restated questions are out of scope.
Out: 8:37
